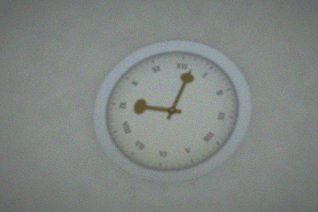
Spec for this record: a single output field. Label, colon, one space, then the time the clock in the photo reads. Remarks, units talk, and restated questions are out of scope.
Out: 9:02
